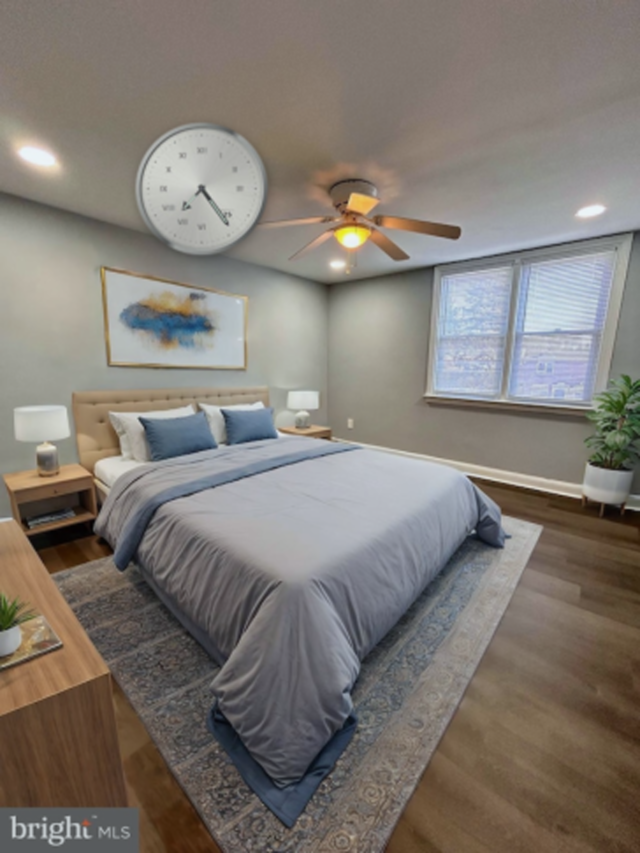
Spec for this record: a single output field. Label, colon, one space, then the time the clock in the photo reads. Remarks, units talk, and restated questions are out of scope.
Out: 7:24
